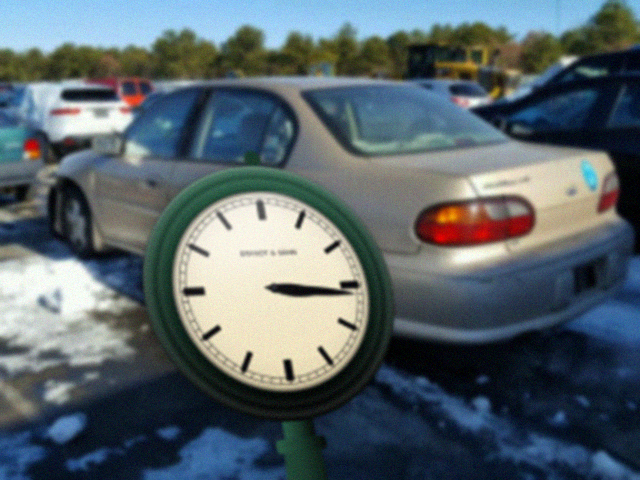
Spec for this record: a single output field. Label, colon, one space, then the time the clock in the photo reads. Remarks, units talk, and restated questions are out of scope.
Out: 3:16
